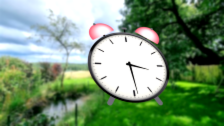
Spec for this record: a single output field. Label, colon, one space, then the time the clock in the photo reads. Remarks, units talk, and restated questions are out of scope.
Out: 3:29
